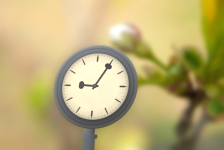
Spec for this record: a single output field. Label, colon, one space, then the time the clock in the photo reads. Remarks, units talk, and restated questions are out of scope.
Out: 9:05
